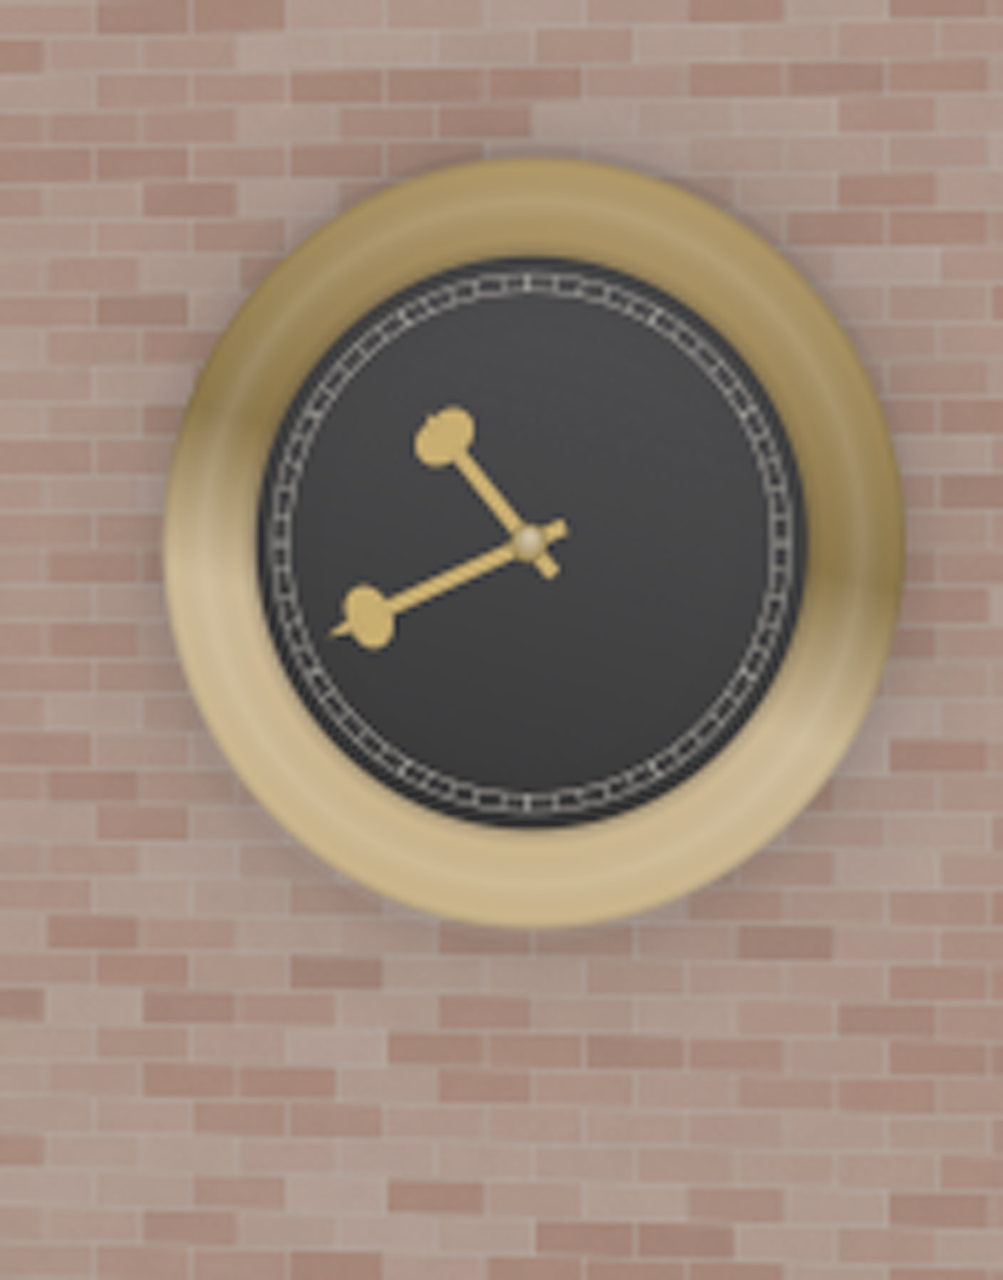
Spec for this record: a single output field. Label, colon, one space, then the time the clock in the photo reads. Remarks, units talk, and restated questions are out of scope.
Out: 10:41
